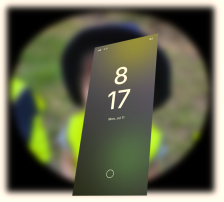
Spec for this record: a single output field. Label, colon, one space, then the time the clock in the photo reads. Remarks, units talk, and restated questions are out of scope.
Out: 8:17
